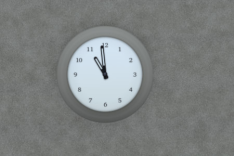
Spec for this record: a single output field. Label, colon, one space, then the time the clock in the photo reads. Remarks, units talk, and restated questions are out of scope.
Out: 10:59
